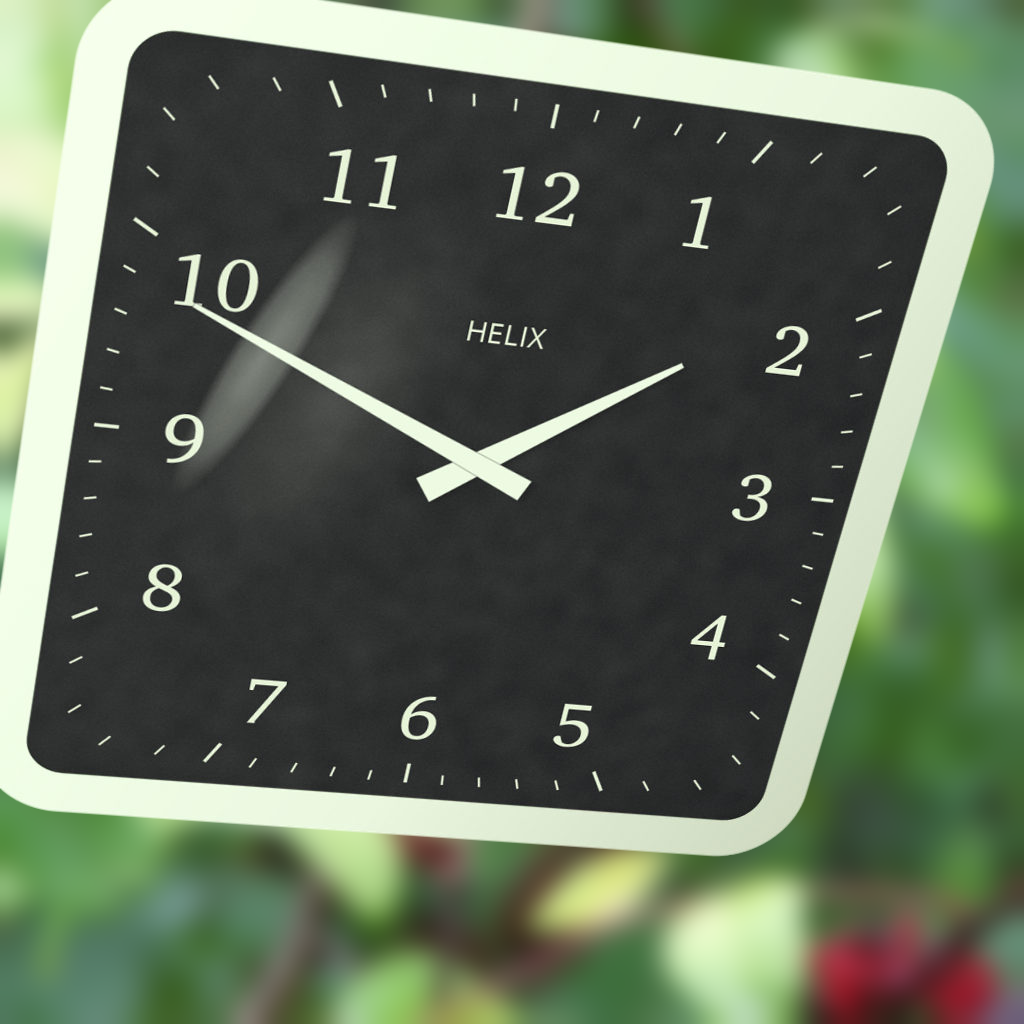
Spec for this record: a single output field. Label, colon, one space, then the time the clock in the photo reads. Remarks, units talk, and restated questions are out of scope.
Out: 1:49
